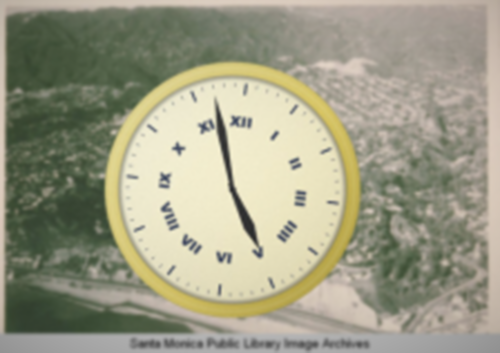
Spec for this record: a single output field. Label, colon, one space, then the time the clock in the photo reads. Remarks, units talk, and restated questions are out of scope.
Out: 4:57
